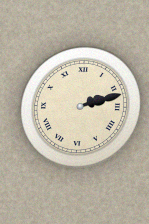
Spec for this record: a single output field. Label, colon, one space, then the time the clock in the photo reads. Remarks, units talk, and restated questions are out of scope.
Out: 2:12
